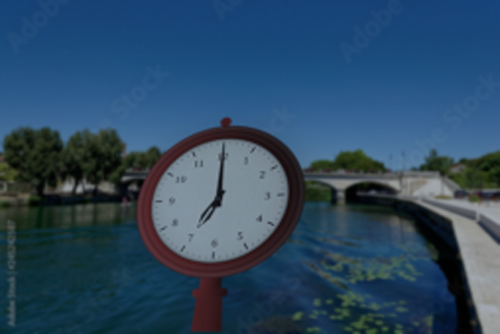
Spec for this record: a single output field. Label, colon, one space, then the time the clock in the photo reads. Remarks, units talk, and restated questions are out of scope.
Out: 7:00
